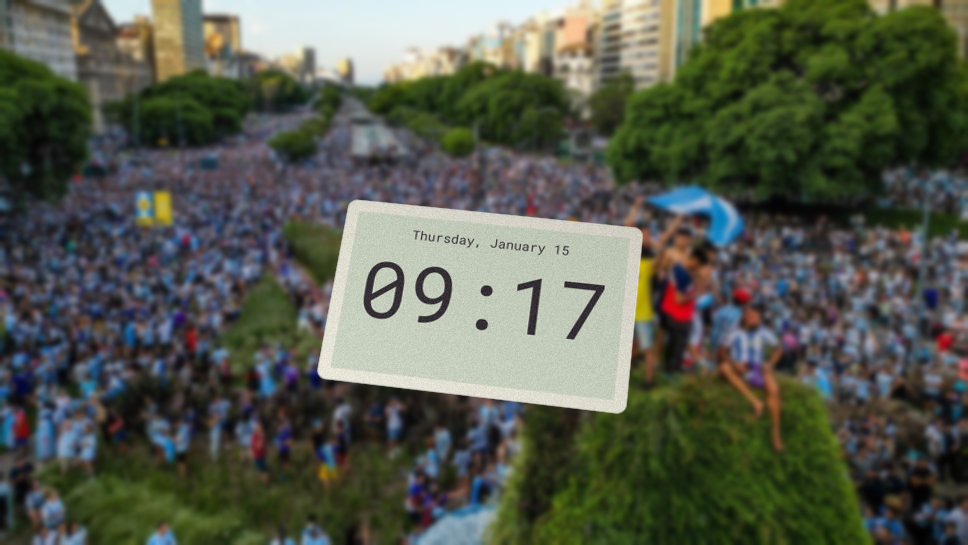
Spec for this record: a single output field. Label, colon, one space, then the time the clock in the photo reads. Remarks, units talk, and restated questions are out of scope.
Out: 9:17
